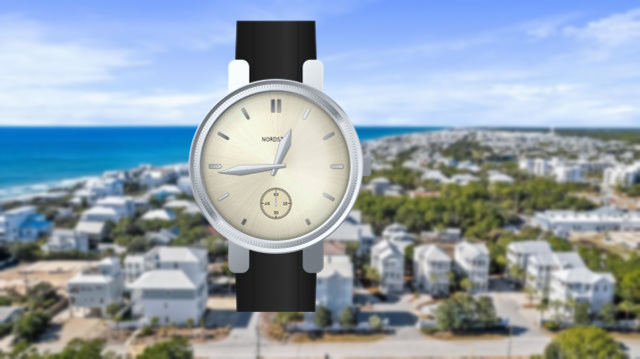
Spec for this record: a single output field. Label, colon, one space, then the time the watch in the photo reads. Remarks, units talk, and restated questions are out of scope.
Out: 12:44
